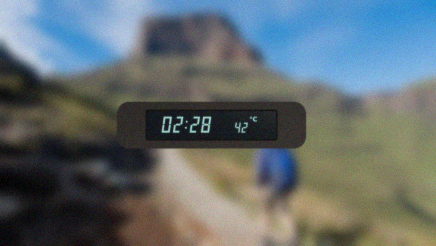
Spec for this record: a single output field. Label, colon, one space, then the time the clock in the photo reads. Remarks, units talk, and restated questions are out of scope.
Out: 2:28
